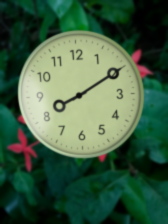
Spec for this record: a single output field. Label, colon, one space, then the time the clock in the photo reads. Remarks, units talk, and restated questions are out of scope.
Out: 8:10
